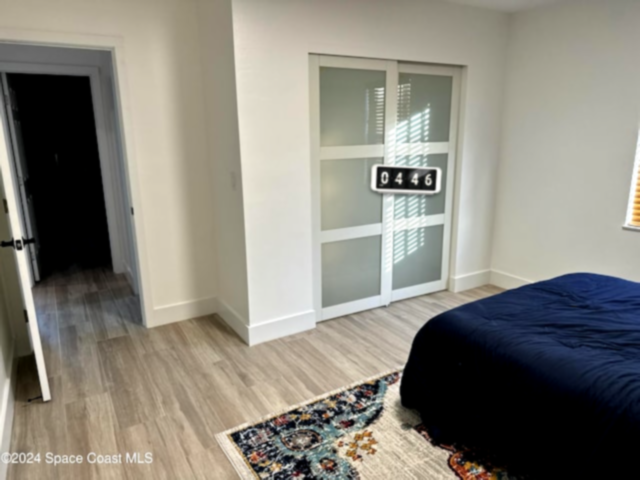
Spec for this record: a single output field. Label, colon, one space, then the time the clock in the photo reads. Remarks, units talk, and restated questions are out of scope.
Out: 4:46
